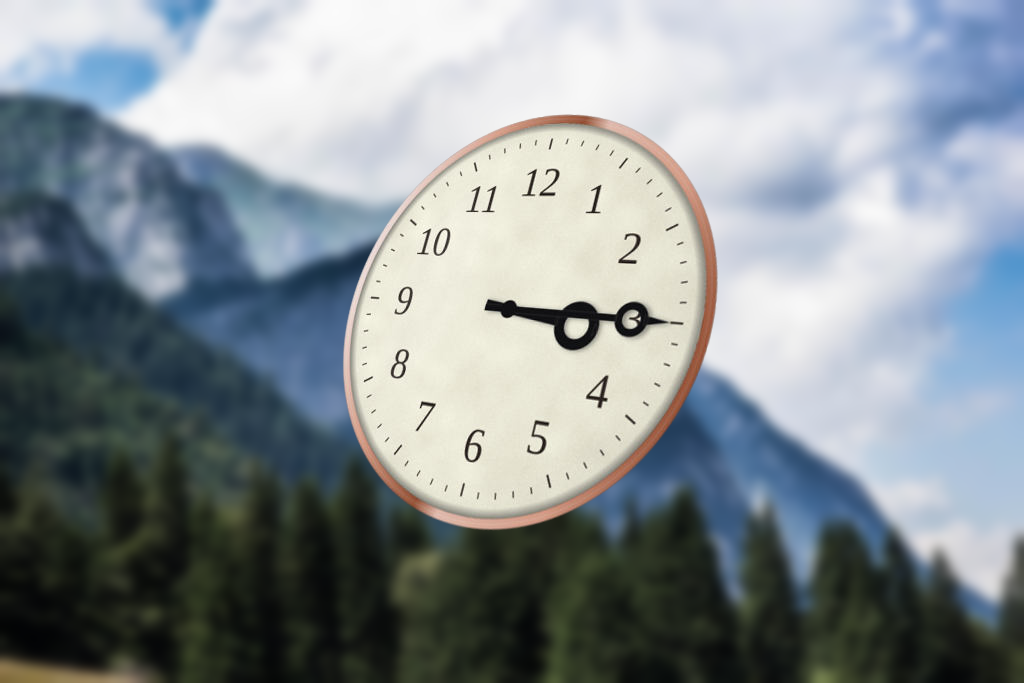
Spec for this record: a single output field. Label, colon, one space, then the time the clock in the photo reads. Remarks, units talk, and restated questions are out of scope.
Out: 3:15
